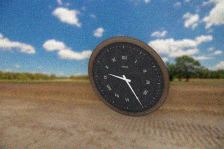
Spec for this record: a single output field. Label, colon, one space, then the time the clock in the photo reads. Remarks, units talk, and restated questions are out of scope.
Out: 9:25
